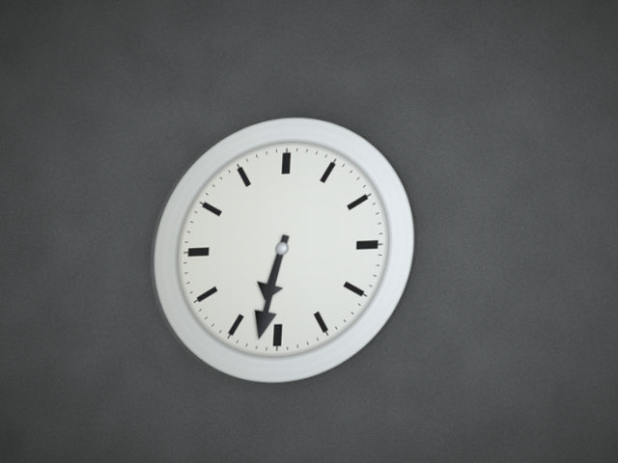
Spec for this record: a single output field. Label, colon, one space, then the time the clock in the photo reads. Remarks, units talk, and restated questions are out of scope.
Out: 6:32
